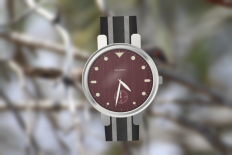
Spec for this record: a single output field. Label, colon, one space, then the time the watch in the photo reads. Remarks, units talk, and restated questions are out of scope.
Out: 4:32
